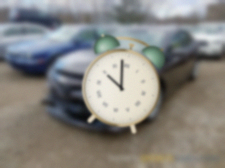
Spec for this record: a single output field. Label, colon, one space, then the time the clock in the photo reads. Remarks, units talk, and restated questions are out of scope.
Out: 9:58
